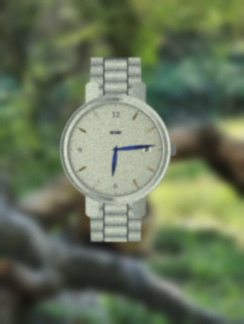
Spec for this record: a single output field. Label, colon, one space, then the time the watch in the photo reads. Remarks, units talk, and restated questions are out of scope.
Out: 6:14
